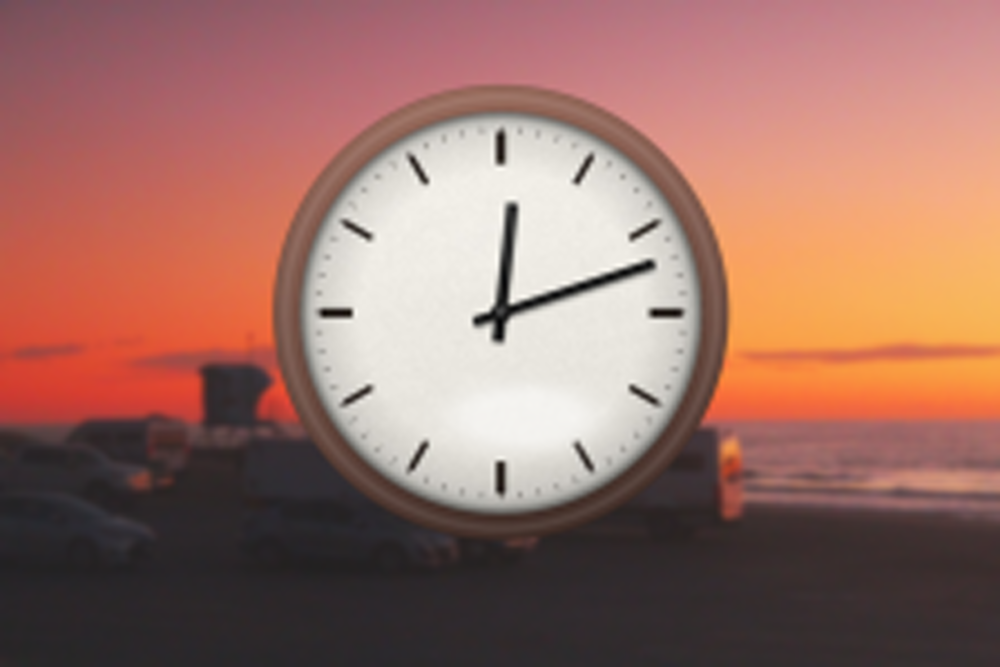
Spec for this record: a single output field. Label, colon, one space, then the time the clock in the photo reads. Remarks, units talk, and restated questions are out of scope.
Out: 12:12
